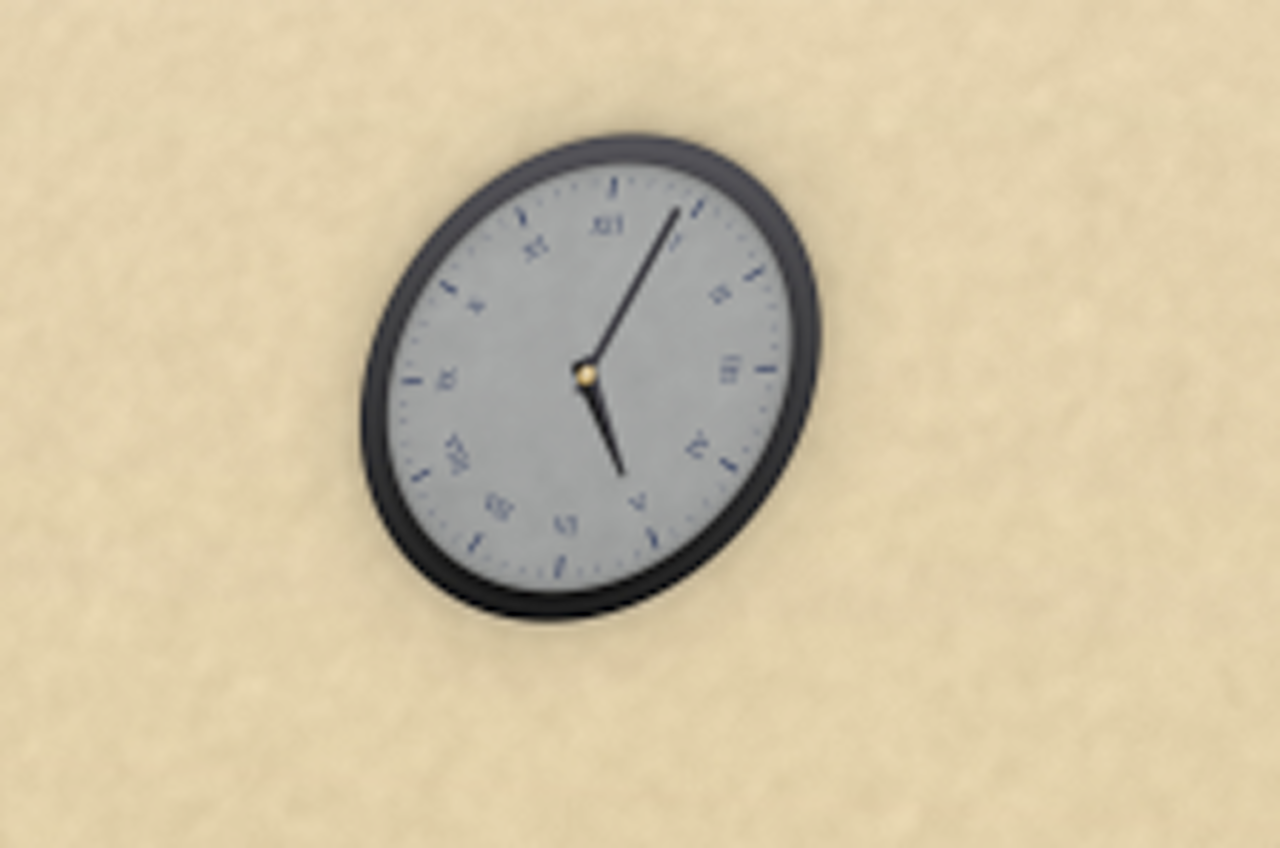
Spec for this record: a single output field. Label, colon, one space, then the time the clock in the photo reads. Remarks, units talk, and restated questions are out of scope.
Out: 5:04
